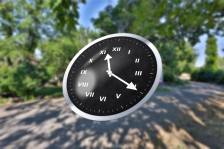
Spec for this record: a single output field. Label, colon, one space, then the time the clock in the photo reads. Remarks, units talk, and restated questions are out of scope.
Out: 11:20
